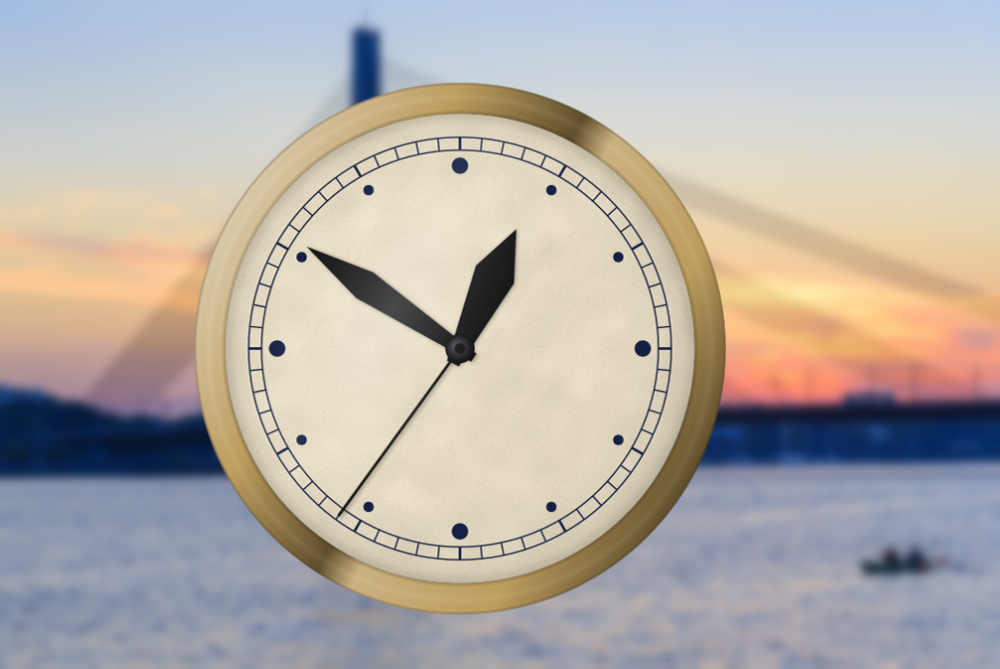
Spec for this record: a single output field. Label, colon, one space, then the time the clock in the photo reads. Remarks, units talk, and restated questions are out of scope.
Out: 12:50:36
